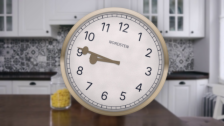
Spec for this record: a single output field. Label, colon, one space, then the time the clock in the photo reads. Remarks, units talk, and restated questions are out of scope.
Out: 8:46
